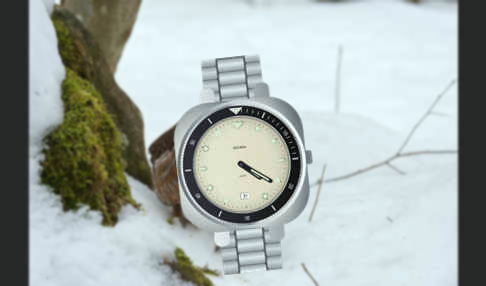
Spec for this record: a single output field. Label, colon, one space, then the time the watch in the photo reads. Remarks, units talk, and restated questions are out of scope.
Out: 4:21
